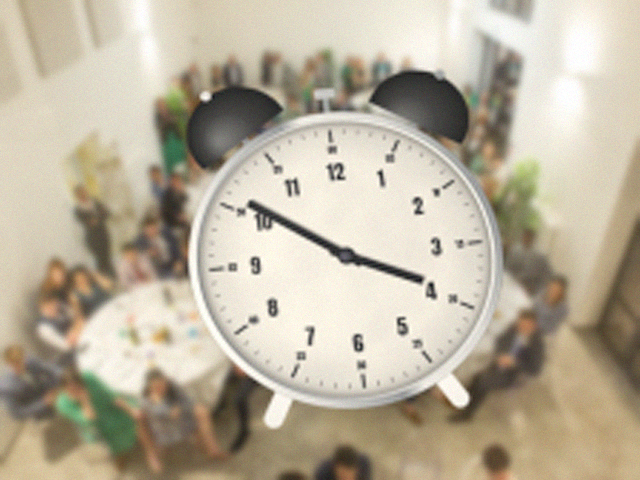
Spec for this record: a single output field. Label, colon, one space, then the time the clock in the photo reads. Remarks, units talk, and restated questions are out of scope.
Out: 3:51
